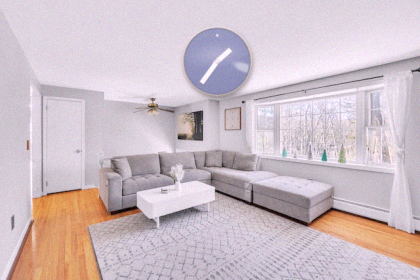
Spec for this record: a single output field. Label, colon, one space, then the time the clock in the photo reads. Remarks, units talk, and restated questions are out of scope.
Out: 1:36
